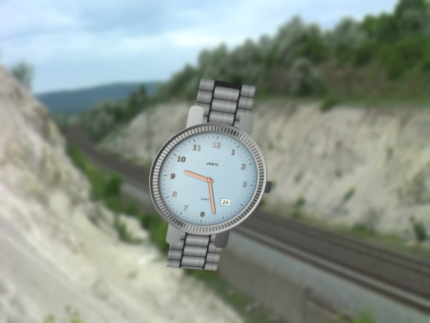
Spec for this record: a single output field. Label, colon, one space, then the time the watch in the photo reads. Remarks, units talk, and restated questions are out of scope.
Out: 9:27
